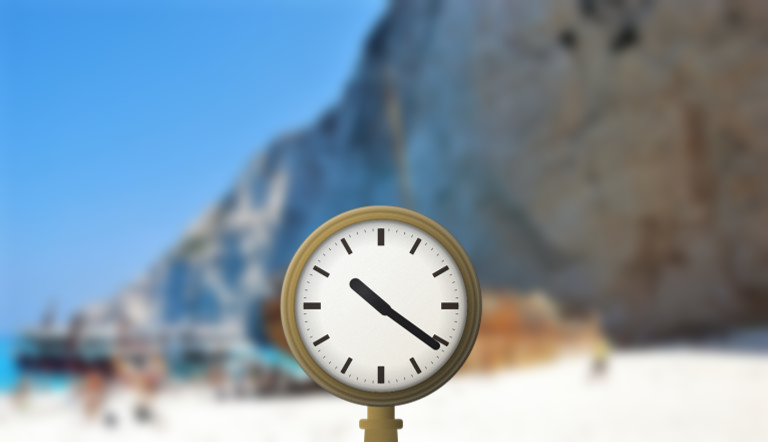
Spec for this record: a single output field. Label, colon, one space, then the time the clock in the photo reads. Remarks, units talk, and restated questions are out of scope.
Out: 10:21
